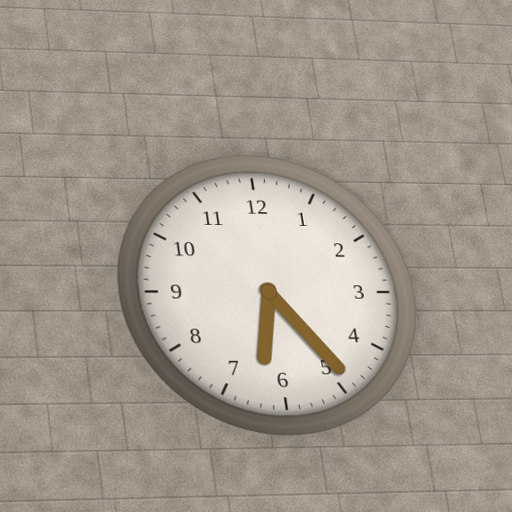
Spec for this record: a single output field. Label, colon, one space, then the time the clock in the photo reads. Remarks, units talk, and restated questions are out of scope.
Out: 6:24
